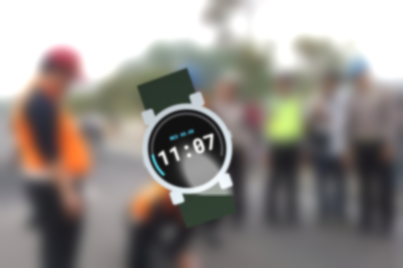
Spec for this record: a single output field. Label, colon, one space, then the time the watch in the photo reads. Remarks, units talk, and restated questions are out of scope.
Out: 11:07
